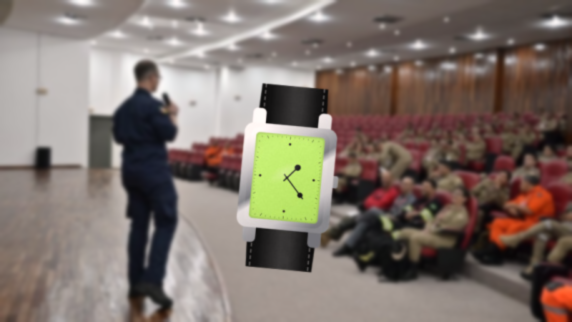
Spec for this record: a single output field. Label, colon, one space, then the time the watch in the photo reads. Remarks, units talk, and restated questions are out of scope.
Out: 1:23
